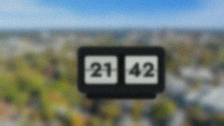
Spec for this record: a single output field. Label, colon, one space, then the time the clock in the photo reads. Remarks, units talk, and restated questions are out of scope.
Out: 21:42
